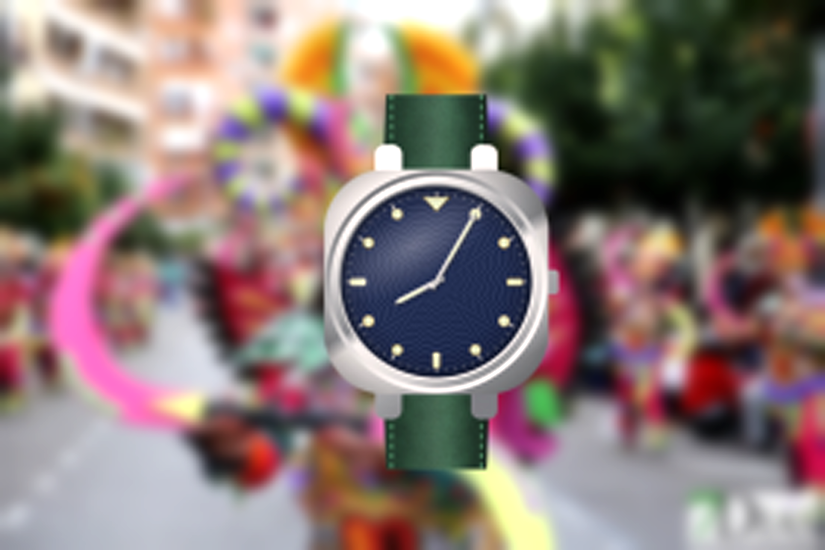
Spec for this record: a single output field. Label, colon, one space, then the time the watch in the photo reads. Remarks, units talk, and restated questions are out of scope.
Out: 8:05
